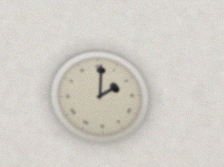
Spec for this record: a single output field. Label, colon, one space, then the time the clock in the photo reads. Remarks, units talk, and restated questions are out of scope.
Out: 2:01
